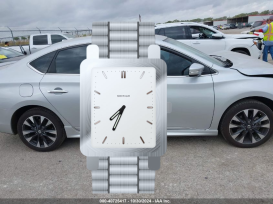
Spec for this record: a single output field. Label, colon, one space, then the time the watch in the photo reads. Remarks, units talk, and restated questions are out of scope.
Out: 7:34
